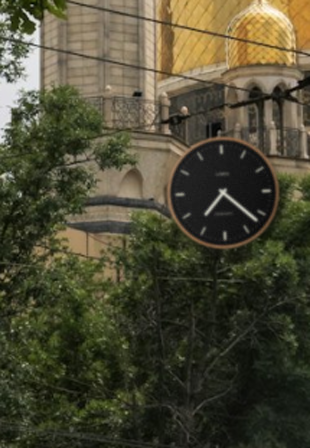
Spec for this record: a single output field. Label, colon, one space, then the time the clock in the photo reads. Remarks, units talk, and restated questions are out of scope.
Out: 7:22
